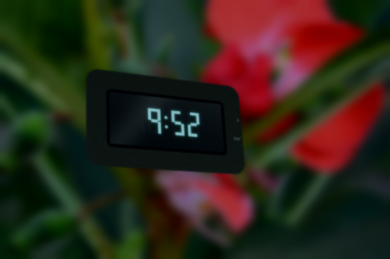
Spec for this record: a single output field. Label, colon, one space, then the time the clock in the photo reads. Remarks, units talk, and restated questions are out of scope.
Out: 9:52
